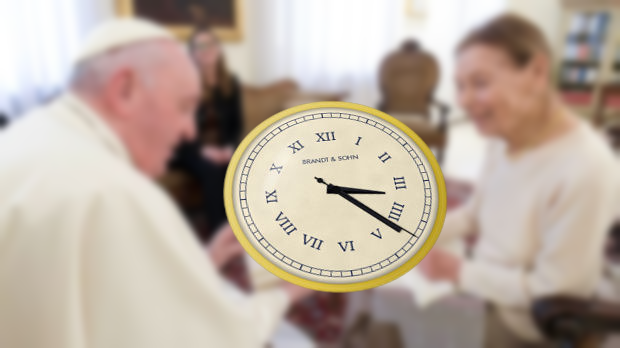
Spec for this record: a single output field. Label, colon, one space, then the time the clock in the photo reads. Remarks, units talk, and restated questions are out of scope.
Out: 3:22:22
